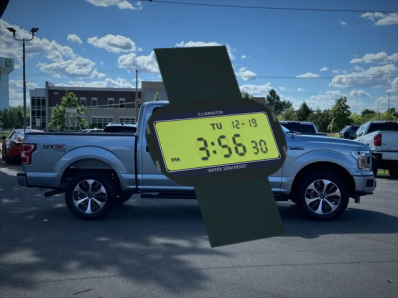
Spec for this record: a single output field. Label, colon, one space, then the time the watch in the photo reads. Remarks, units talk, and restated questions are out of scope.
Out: 3:56:30
